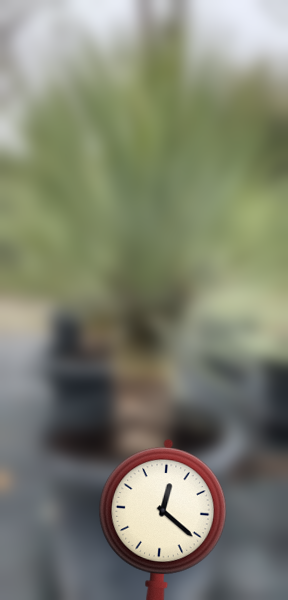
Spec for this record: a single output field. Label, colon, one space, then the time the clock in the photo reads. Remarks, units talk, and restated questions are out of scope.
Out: 12:21
